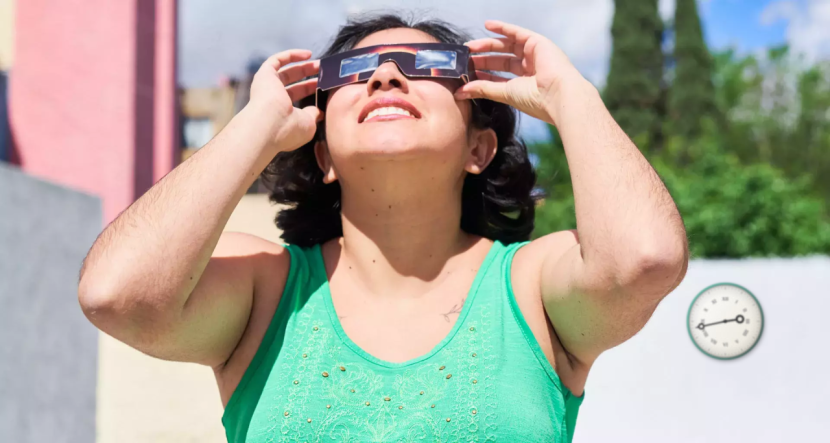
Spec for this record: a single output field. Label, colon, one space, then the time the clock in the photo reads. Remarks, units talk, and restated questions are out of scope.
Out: 2:43
